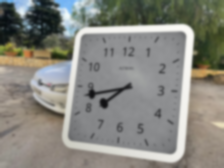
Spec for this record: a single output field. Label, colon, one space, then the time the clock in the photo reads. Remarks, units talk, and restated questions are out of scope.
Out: 7:43
